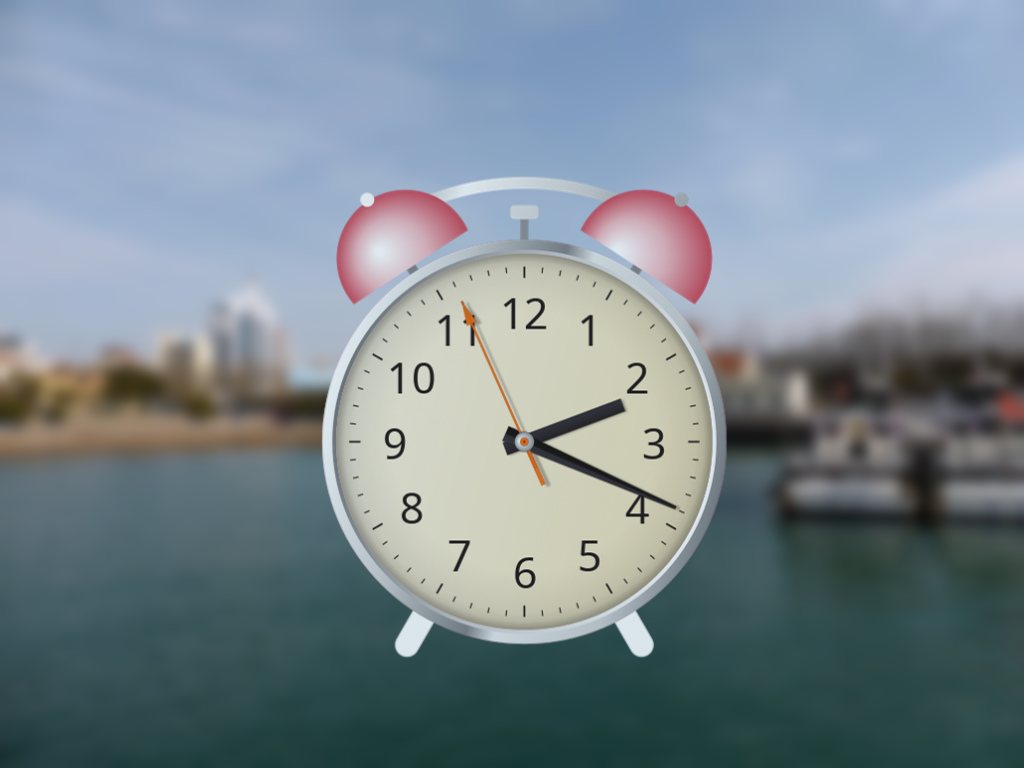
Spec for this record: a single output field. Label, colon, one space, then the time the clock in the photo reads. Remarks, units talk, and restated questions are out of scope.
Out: 2:18:56
